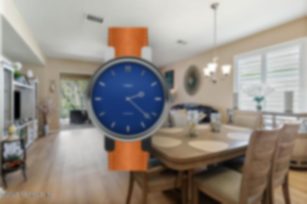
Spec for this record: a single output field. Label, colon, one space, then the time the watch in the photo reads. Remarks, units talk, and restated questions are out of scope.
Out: 2:22
